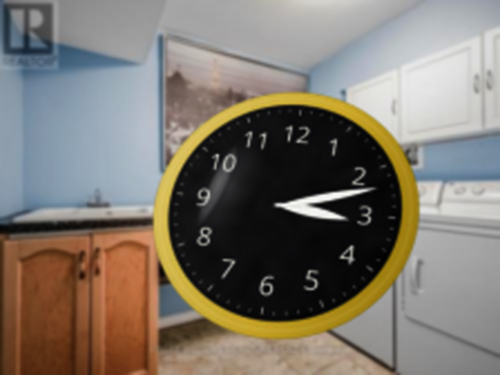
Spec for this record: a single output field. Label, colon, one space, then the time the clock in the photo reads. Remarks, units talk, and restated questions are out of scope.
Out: 3:12
